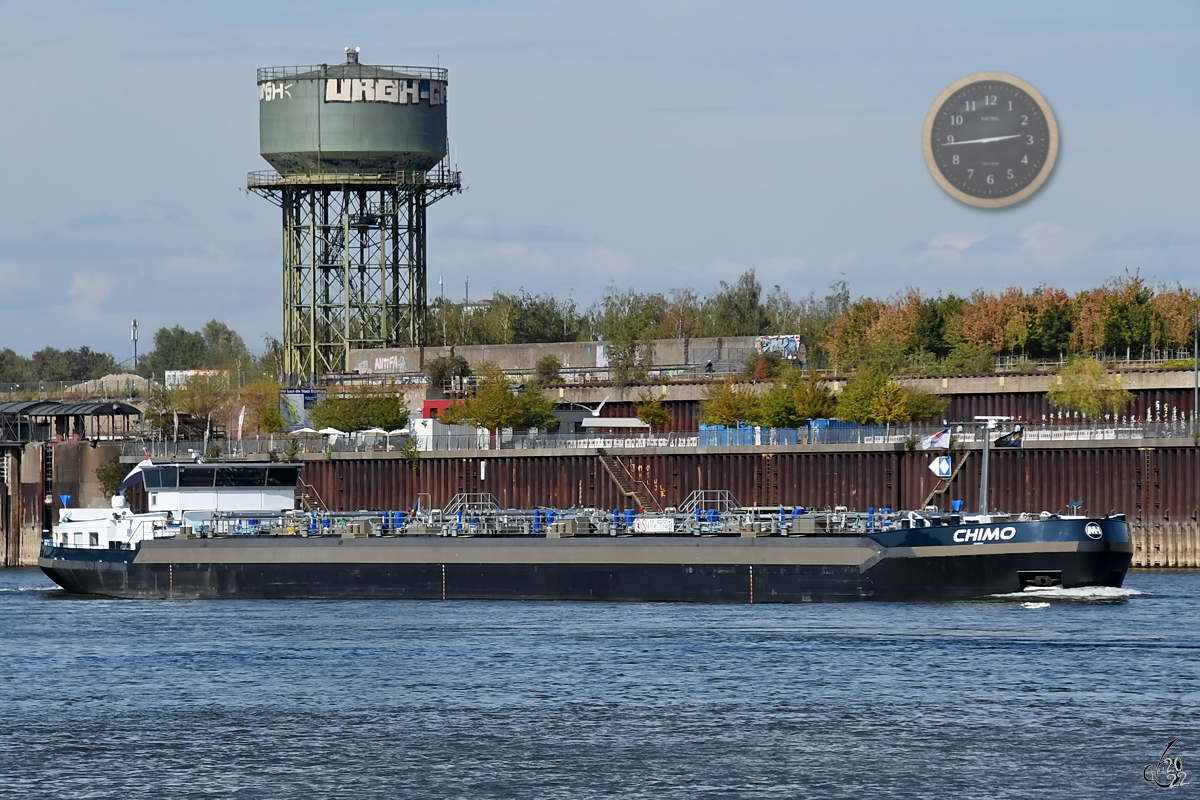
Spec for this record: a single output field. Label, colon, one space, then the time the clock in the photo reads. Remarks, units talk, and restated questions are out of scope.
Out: 2:44
